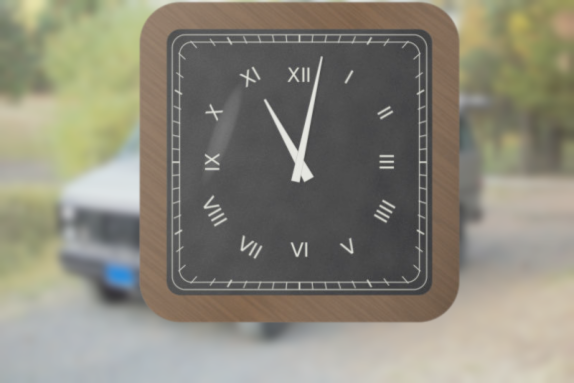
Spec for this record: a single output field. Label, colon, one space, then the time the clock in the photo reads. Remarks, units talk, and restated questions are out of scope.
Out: 11:02
